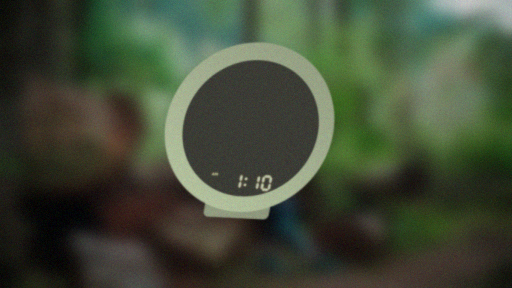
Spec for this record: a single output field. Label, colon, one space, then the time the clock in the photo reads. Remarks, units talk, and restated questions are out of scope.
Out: 1:10
